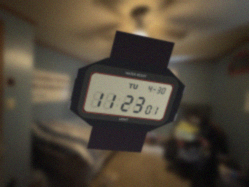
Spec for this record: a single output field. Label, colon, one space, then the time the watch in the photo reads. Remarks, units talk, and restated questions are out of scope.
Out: 11:23:01
